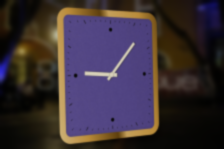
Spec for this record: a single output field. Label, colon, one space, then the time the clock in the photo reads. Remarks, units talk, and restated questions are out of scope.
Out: 9:07
